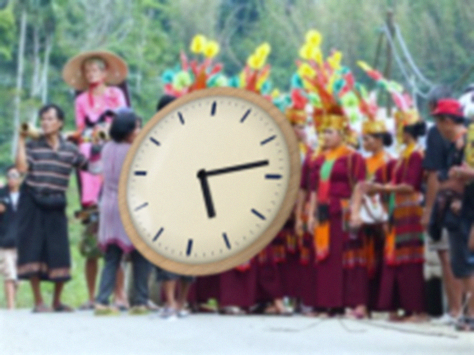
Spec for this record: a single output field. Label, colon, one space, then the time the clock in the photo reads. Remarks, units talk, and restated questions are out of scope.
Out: 5:13
